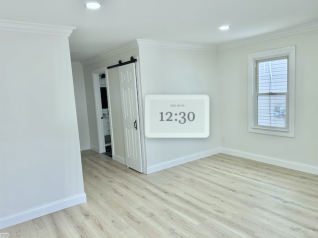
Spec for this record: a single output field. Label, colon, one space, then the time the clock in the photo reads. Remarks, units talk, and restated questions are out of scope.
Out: 12:30
